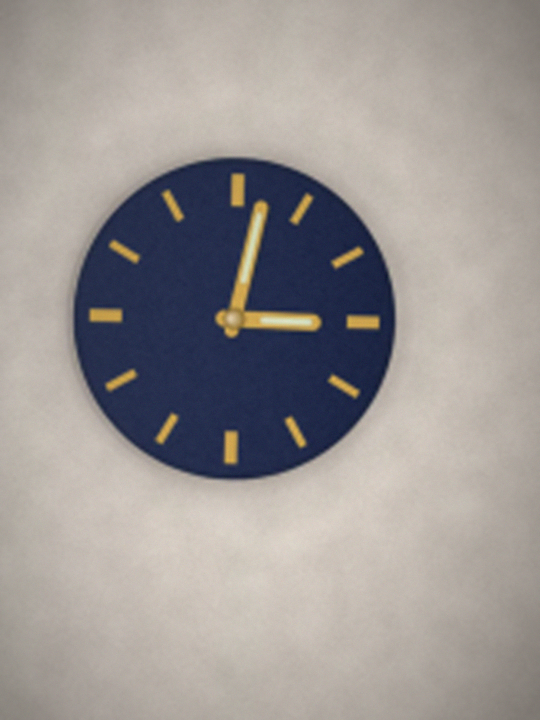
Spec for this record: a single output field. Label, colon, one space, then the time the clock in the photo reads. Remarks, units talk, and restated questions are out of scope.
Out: 3:02
